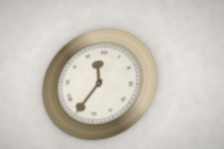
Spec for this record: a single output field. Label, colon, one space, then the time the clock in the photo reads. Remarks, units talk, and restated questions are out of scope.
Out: 11:35
